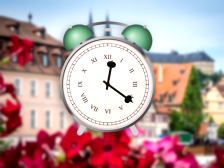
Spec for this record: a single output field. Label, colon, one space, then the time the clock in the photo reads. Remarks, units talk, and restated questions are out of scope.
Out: 12:21
